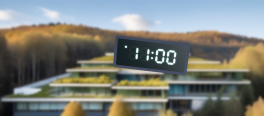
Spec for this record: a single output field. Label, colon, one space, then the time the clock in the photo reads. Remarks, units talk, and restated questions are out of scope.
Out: 11:00
